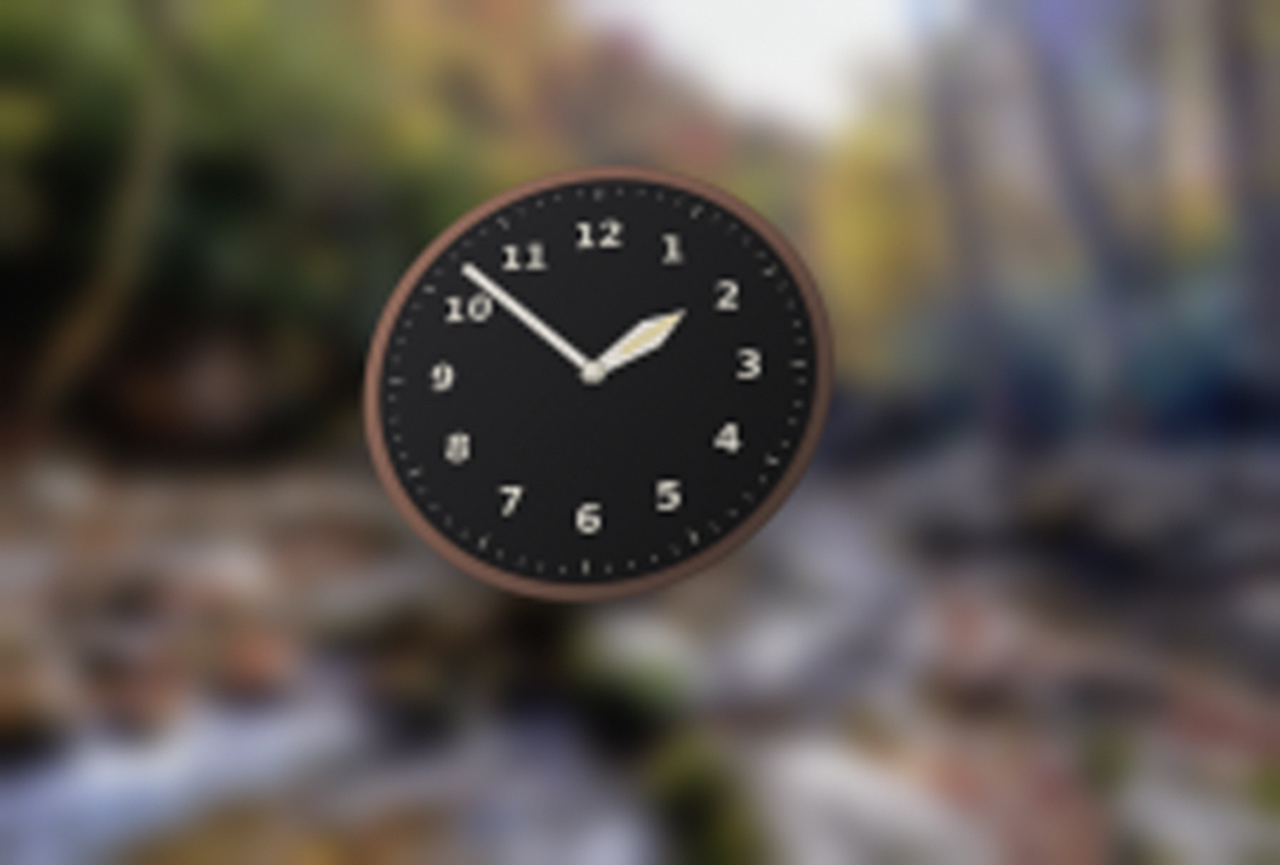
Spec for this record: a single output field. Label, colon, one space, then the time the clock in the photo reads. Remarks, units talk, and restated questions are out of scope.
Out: 1:52
